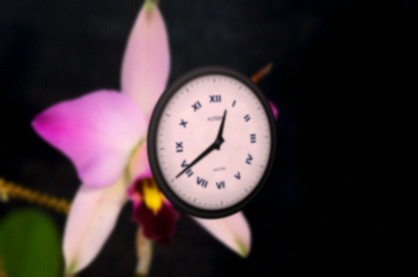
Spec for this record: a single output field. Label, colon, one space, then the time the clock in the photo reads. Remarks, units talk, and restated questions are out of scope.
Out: 12:40
